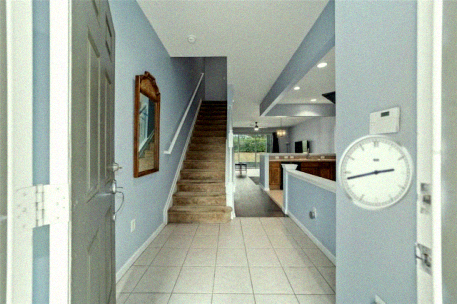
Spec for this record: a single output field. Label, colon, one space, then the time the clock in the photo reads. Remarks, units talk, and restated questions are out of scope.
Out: 2:43
